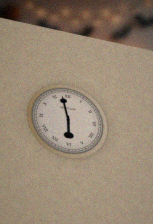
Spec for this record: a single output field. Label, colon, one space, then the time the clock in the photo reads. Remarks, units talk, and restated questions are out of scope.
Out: 5:58
